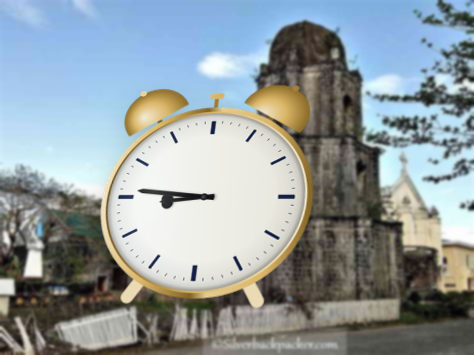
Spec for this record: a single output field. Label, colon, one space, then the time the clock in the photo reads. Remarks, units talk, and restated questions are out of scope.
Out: 8:46
